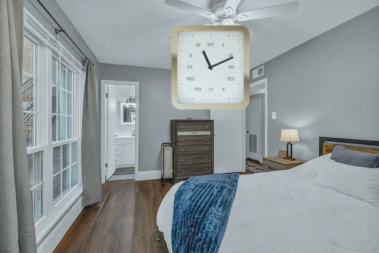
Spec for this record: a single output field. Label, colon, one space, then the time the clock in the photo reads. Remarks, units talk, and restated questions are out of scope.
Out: 11:11
